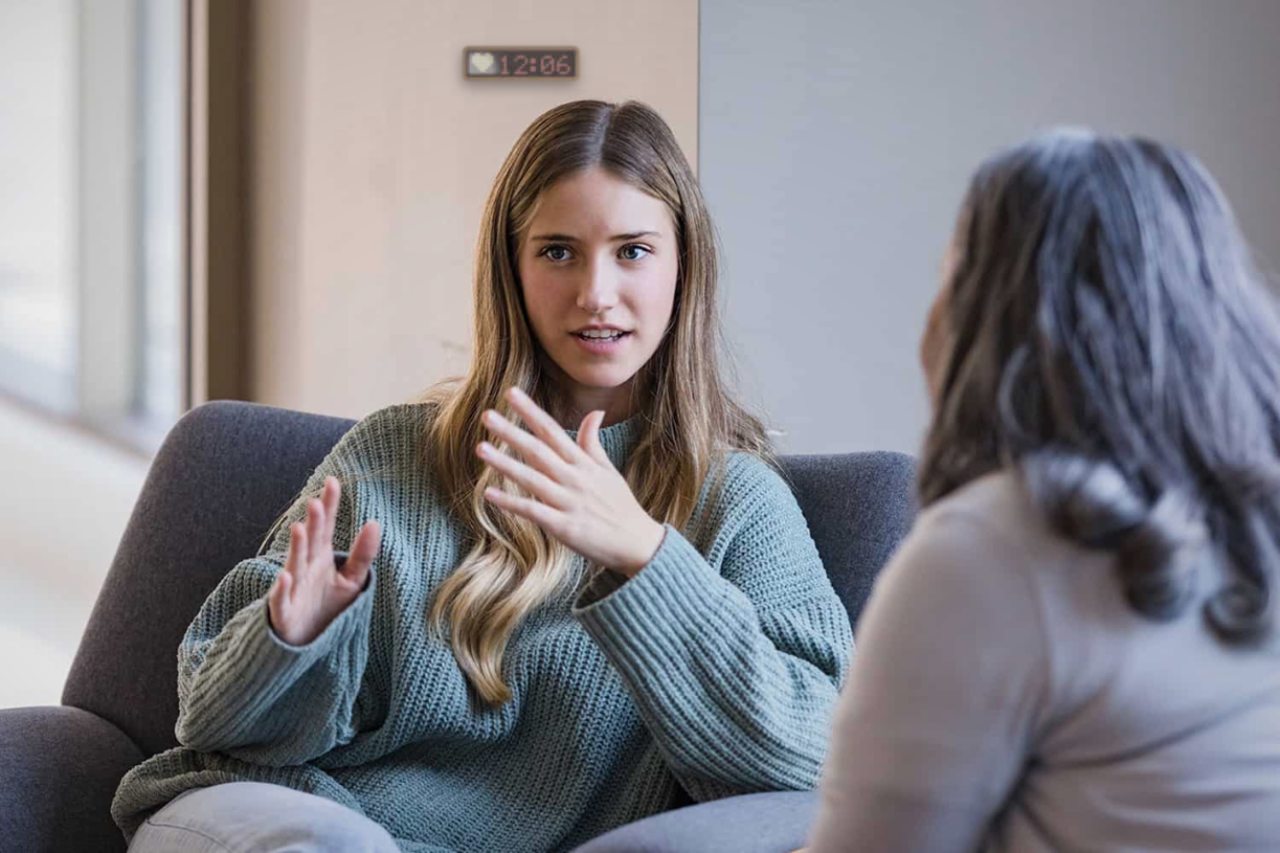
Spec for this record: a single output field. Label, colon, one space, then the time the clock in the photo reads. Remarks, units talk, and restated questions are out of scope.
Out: 12:06
